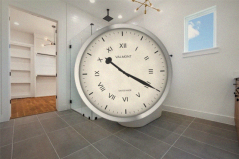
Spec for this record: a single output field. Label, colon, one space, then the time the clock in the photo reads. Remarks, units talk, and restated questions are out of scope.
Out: 10:20
